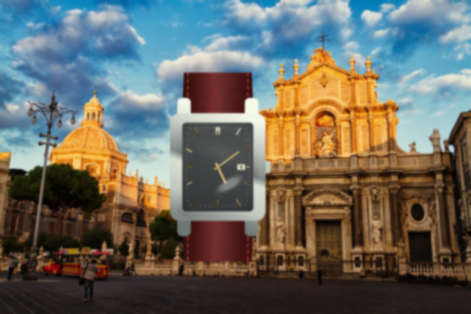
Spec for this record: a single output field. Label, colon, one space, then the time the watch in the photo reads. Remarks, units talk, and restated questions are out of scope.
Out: 5:09
